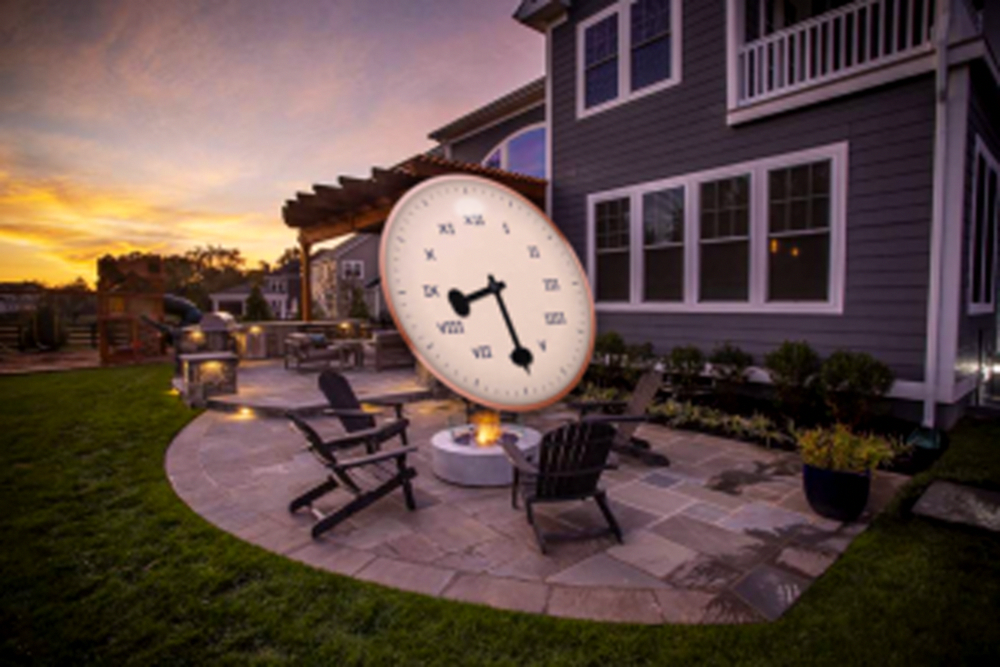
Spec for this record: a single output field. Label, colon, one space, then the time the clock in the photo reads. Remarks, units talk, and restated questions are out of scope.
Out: 8:29
